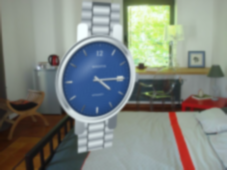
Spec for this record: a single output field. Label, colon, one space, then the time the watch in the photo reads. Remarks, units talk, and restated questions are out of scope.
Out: 4:15
